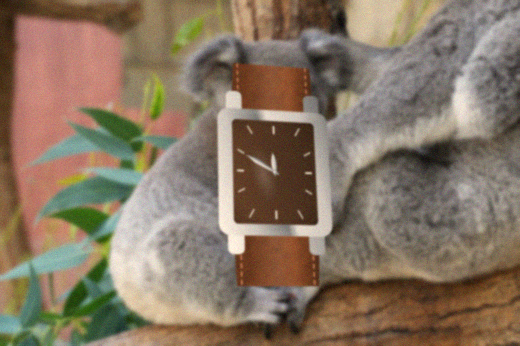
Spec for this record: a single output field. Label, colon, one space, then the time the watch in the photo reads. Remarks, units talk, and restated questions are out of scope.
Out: 11:50
